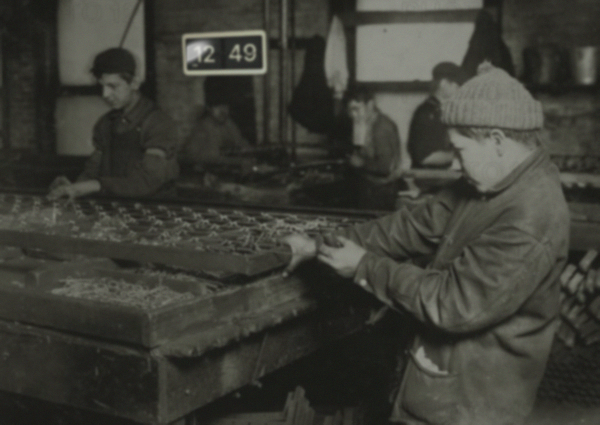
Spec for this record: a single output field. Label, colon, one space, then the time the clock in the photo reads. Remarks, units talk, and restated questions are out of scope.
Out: 12:49
